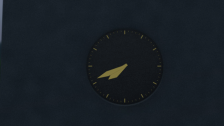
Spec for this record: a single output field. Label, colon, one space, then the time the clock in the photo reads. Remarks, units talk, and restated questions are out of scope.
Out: 7:41
